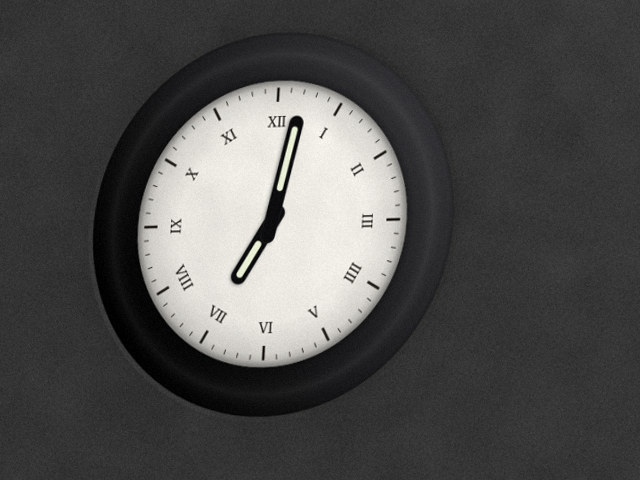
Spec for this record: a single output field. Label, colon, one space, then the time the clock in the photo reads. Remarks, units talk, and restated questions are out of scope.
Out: 7:02
